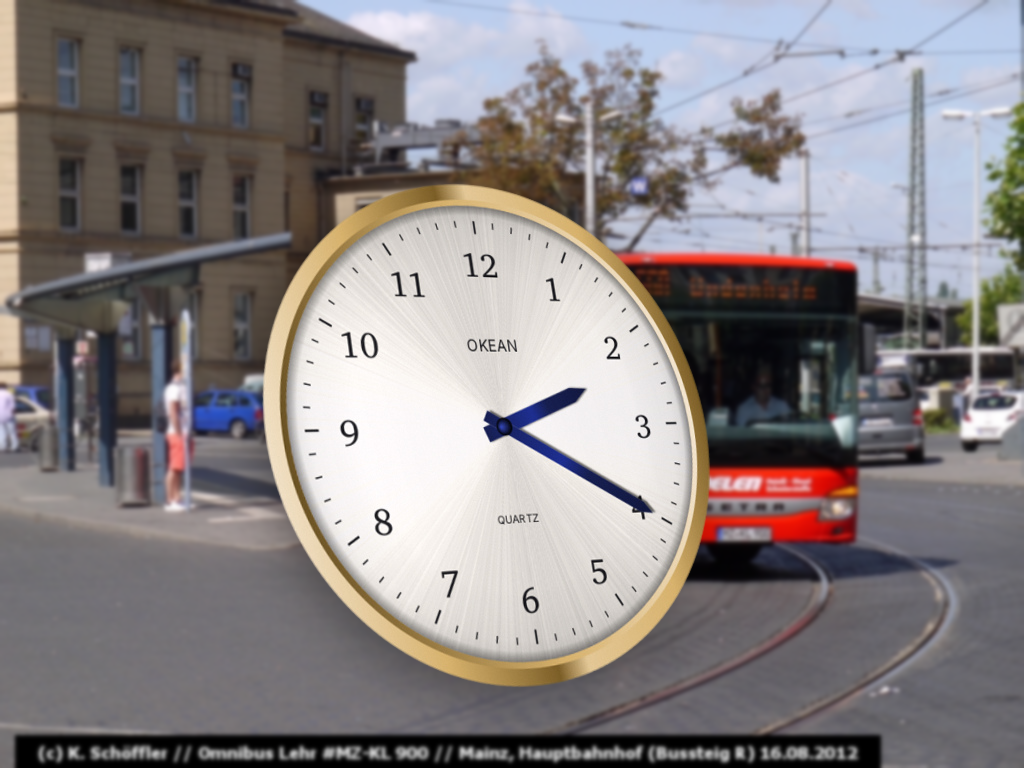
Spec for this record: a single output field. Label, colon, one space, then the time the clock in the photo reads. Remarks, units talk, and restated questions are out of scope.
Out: 2:20
